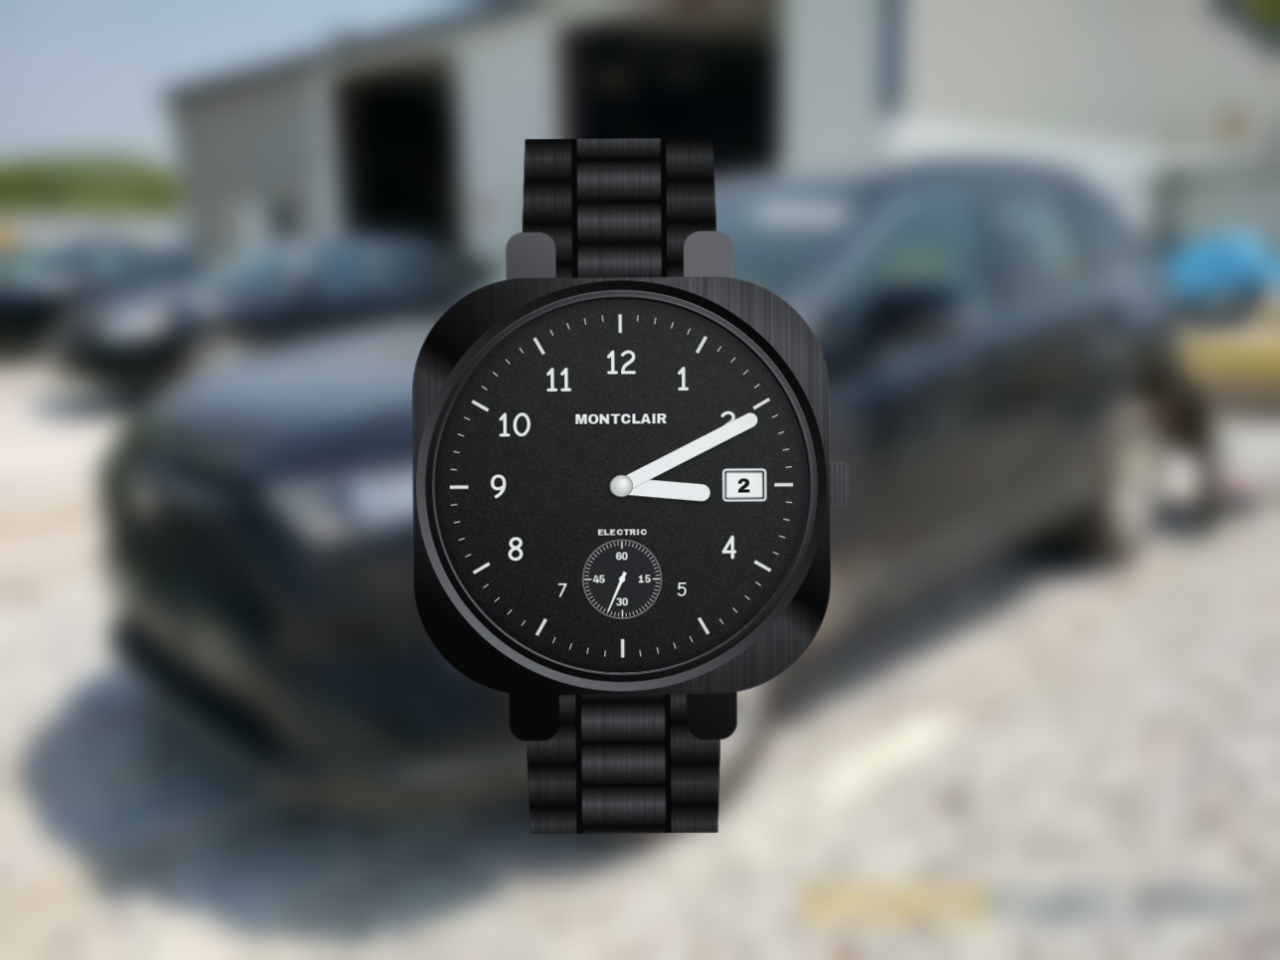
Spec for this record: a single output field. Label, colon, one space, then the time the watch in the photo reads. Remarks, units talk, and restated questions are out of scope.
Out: 3:10:34
